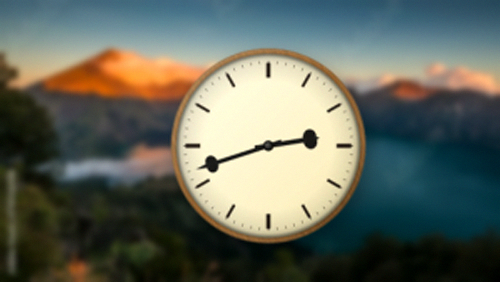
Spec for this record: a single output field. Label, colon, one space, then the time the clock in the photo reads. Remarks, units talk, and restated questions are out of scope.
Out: 2:42
